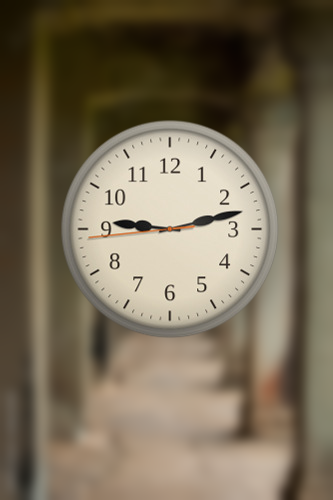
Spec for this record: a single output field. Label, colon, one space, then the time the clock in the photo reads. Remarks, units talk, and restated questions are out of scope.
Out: 9:12:44
